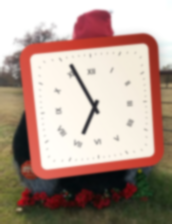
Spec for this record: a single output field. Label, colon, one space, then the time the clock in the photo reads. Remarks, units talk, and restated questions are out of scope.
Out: 6:56
